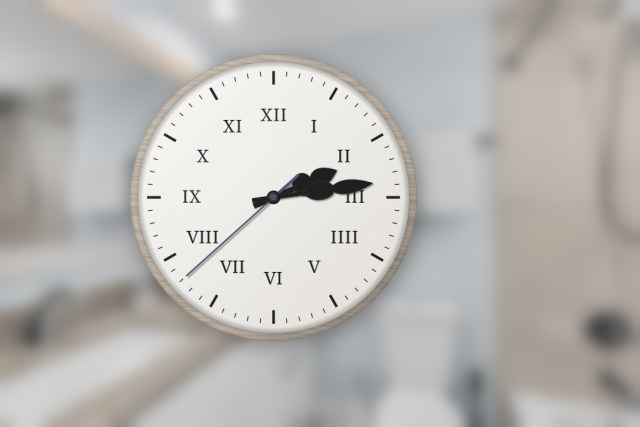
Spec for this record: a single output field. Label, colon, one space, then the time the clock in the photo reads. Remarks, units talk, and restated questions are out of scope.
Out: 2:13:38
